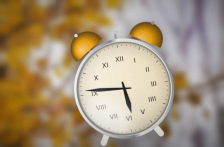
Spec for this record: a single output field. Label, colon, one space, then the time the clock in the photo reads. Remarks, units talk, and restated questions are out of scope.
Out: 5:46
